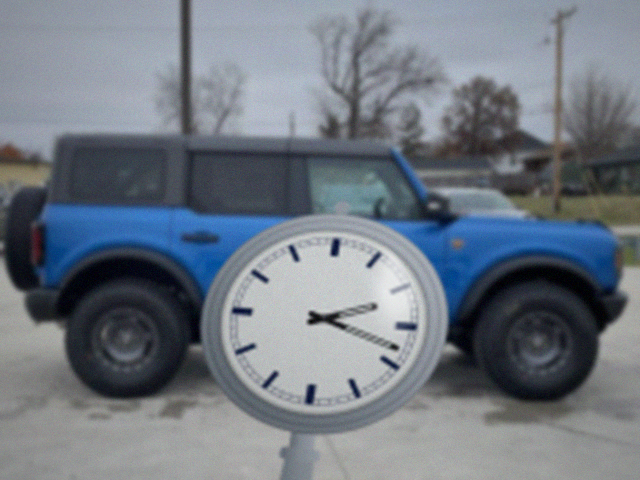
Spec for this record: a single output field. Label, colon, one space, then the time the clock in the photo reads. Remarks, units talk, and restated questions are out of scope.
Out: 2:18
